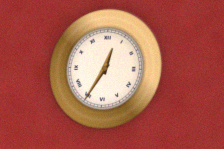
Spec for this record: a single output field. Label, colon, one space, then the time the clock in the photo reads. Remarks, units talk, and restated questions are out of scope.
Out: 12:35
